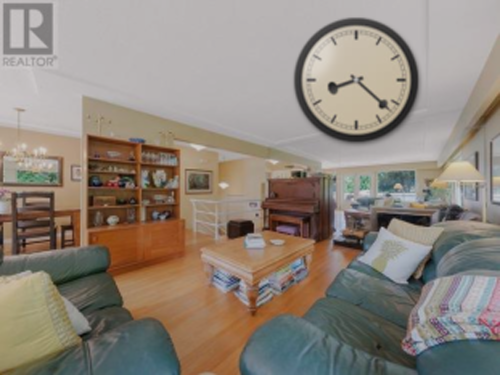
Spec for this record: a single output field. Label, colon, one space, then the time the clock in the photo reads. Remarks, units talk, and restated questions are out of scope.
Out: 8:22
